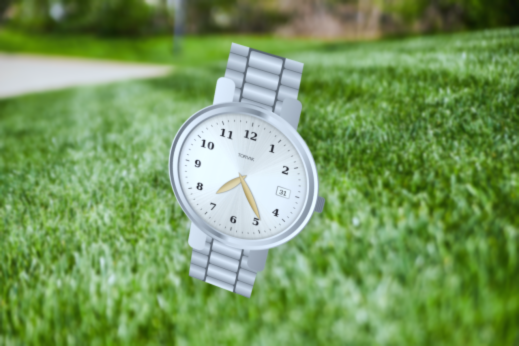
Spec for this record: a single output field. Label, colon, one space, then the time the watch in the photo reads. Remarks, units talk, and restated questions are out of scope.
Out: 7:24
